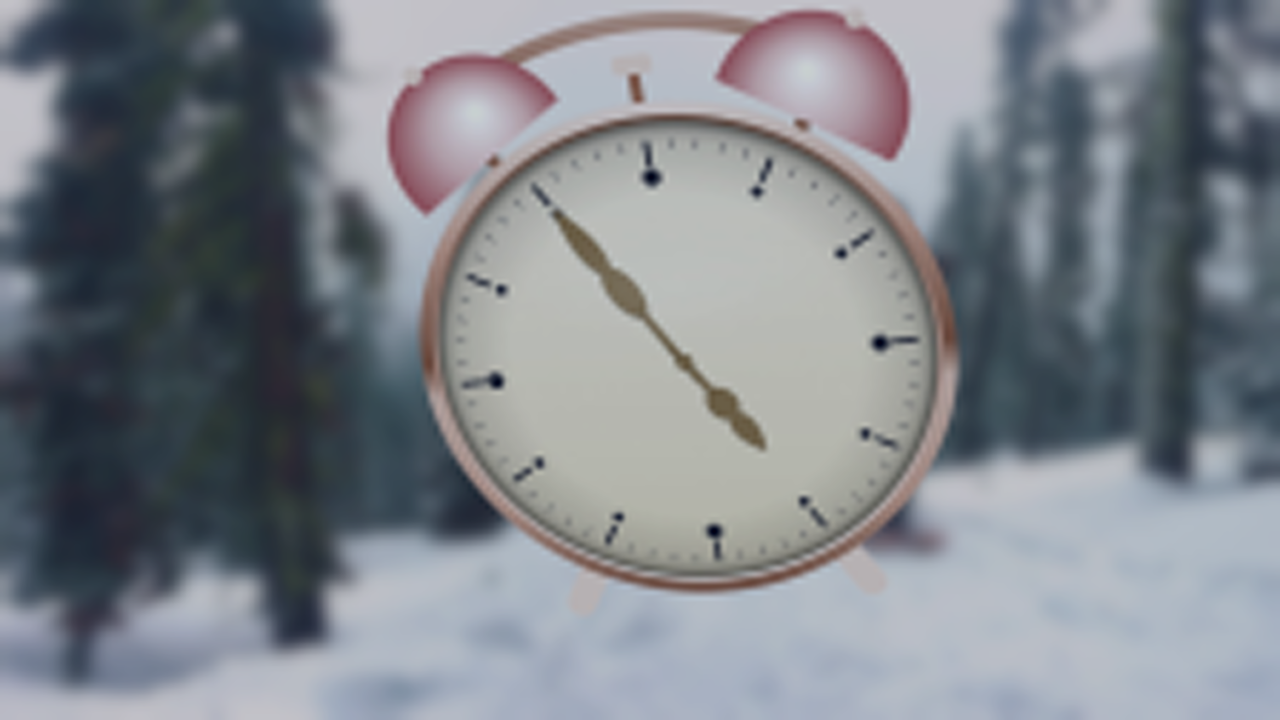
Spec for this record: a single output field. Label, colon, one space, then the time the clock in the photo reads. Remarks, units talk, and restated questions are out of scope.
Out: 4:55
